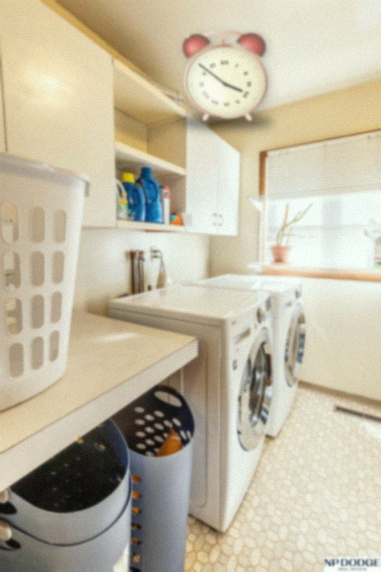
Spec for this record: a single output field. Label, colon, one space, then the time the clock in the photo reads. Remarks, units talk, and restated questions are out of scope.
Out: 3:52
